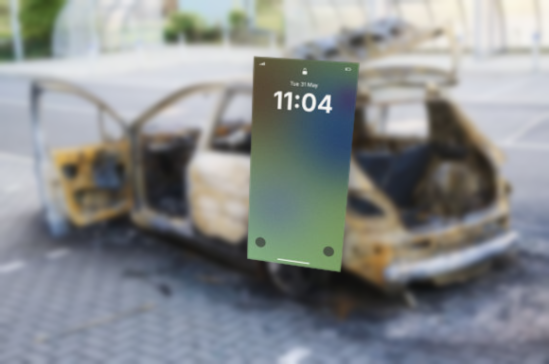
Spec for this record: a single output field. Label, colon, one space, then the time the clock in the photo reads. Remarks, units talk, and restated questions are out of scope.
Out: 11:04
